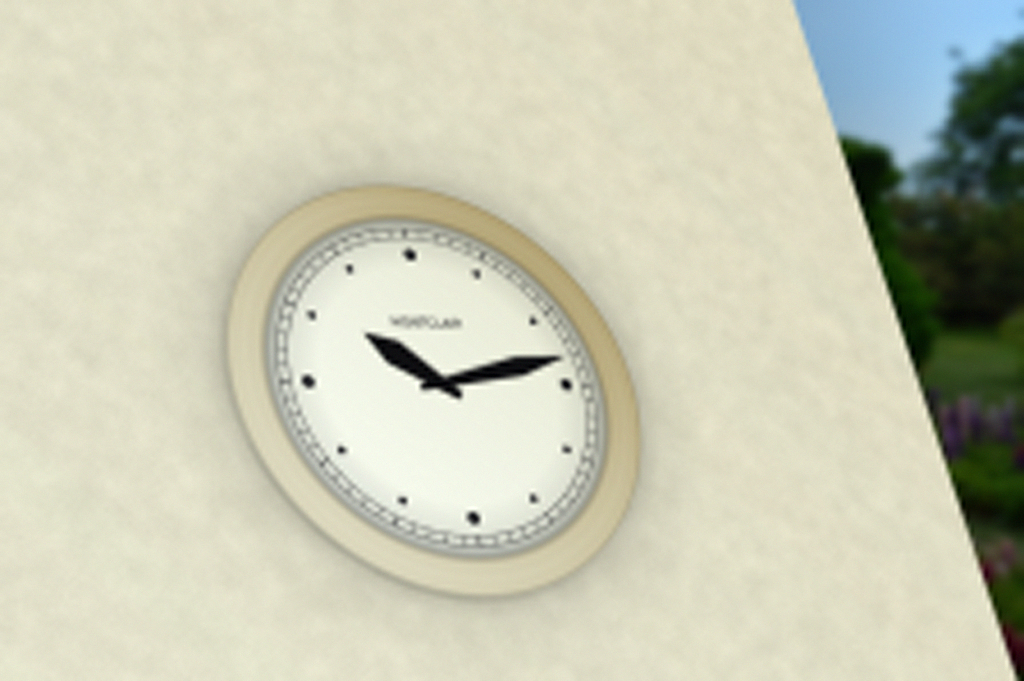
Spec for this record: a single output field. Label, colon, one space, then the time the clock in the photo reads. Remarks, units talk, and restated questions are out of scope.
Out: 10:13
